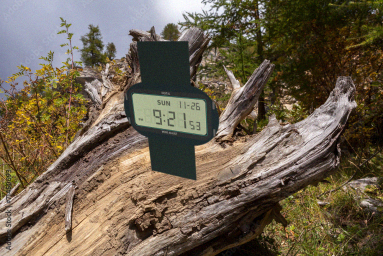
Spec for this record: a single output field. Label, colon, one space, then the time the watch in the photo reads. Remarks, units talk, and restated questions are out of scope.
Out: 9:21:53
